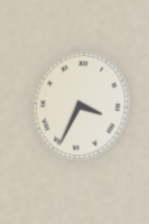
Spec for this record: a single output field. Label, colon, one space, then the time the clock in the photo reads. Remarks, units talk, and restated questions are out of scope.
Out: 3:34
